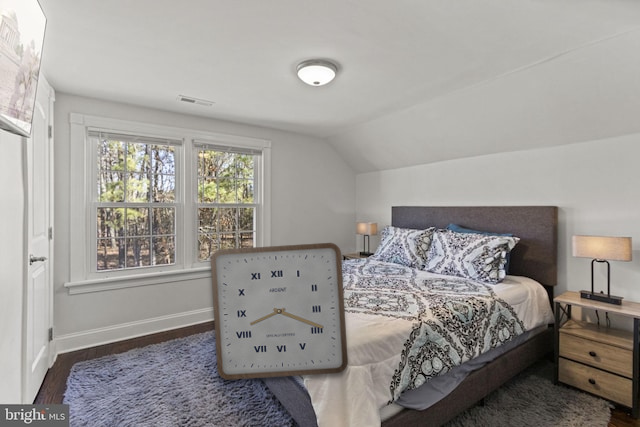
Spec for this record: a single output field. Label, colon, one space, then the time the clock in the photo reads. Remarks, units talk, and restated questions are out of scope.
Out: 8:19
